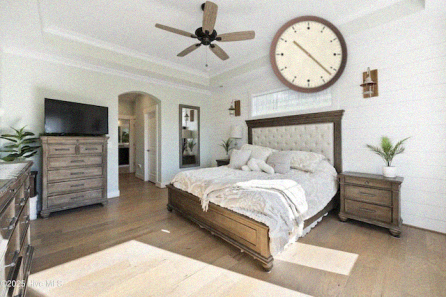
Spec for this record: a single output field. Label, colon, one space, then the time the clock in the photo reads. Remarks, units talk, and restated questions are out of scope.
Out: 10:22
